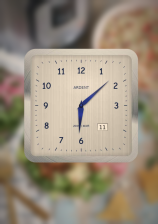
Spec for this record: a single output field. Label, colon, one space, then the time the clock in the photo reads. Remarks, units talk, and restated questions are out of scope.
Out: 6:08
